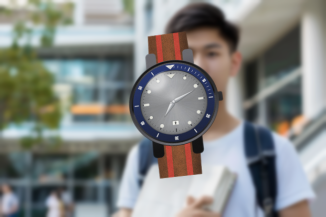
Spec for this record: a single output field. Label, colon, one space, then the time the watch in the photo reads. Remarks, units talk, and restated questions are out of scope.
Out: 7:11
